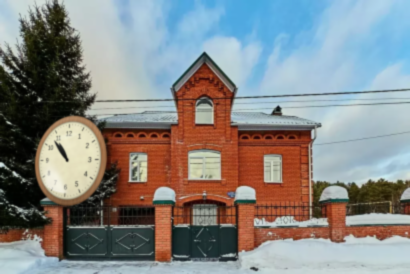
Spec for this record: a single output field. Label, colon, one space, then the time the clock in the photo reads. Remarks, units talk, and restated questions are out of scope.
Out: 10:53
